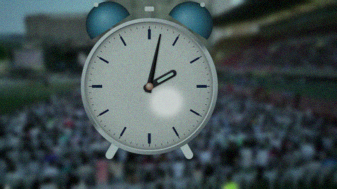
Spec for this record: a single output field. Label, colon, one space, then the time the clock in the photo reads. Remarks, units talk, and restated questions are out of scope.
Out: 2:02
